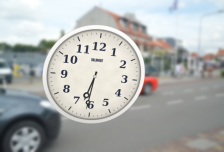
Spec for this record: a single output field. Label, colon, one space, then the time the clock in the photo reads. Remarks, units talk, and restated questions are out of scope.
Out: 6:31
